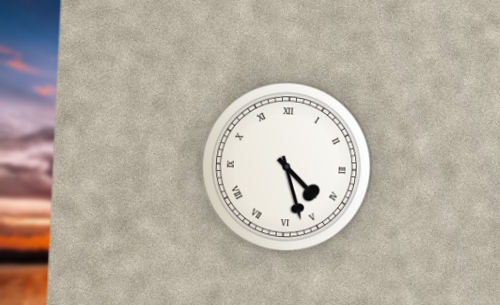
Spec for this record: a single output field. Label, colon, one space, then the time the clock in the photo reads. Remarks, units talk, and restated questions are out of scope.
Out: 4:27
